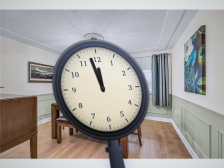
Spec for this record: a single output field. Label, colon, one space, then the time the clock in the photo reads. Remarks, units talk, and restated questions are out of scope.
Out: 11:58
